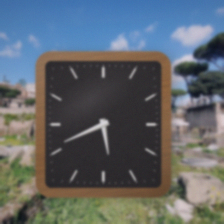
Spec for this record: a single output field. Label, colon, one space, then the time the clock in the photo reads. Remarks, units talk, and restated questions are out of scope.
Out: 5:41
